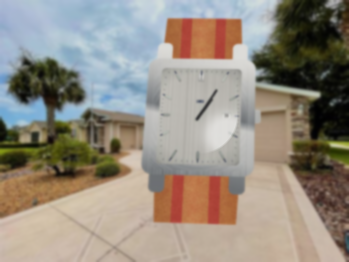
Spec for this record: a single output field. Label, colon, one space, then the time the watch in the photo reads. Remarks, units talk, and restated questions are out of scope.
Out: 1:05
